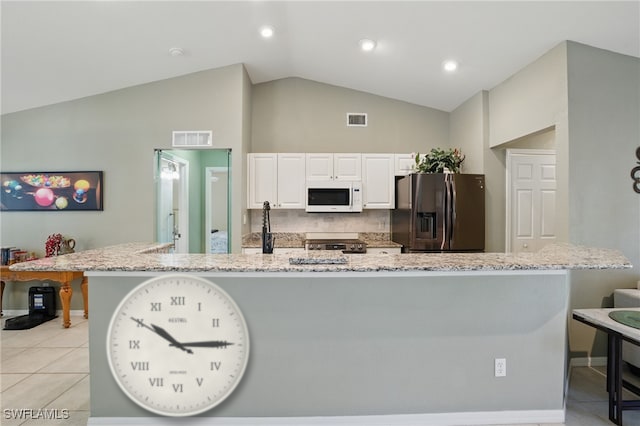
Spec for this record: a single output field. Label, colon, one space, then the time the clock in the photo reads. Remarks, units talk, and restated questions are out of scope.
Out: 10:14:50
